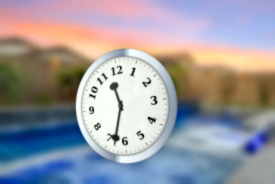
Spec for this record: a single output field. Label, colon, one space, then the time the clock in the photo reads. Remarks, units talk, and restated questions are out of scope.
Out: 11:33
